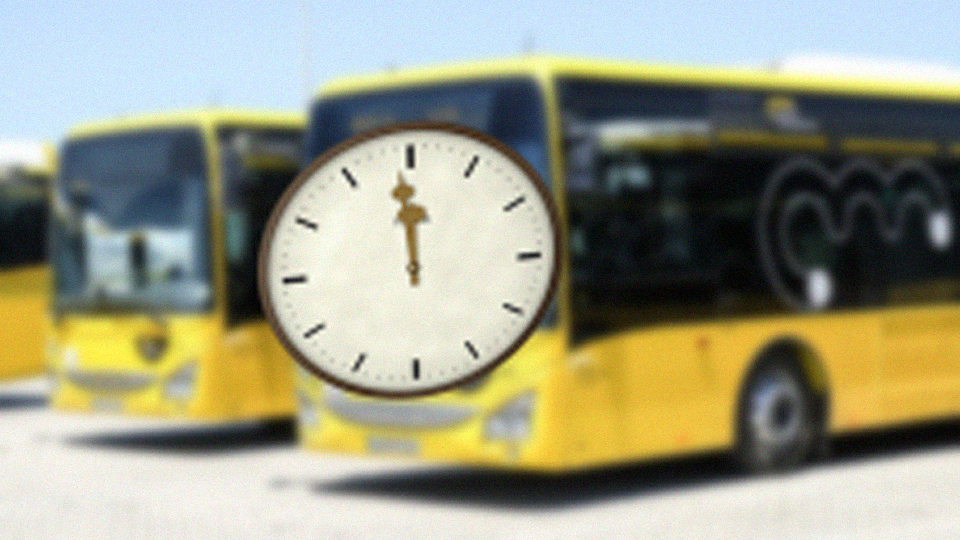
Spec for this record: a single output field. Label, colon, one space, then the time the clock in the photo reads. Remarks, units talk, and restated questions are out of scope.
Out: 11:59
